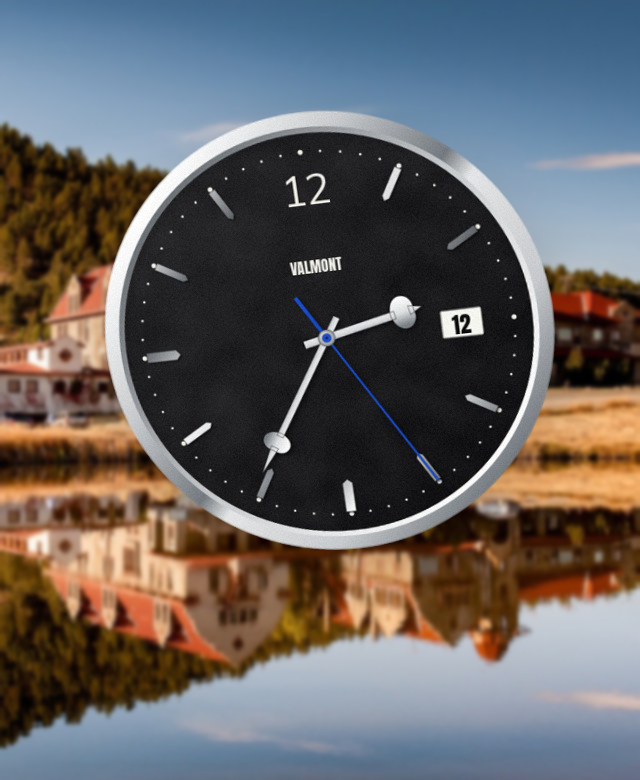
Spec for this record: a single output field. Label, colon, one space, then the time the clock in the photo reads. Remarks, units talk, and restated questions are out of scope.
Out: 2:35:25
